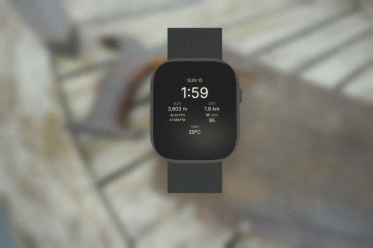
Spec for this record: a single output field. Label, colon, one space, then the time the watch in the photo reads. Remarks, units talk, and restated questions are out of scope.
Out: 1:59
